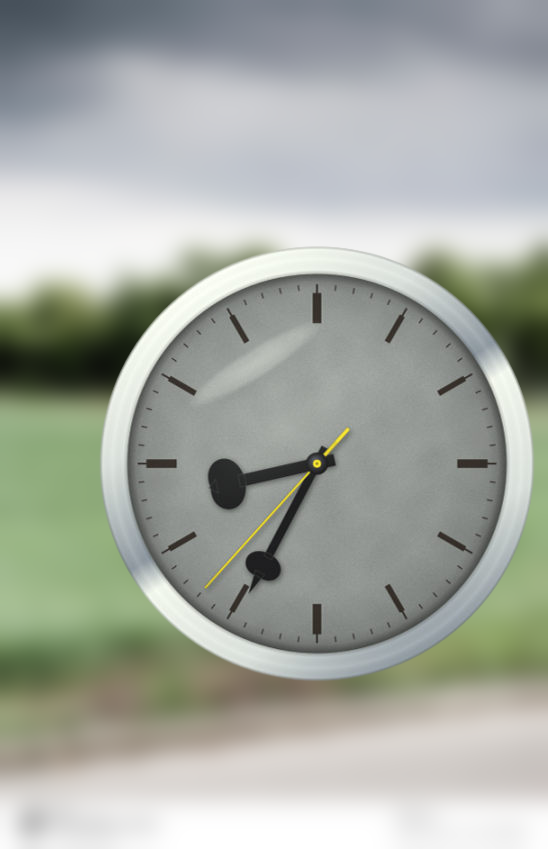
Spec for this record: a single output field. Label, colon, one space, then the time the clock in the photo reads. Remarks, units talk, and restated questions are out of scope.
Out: 8:34:37
